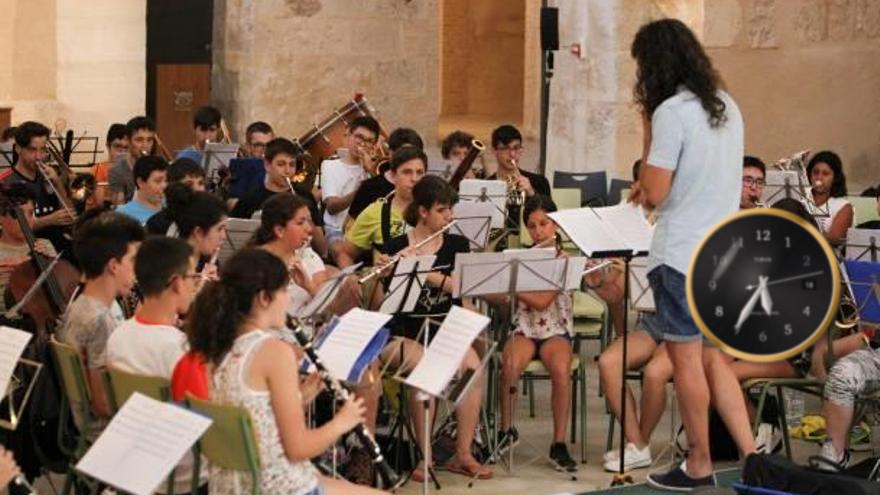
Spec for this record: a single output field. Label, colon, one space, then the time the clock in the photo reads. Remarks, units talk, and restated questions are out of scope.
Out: 5:35:13
